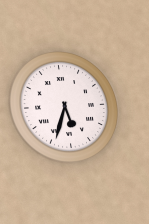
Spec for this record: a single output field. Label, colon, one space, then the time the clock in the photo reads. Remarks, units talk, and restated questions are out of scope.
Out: 5:34
